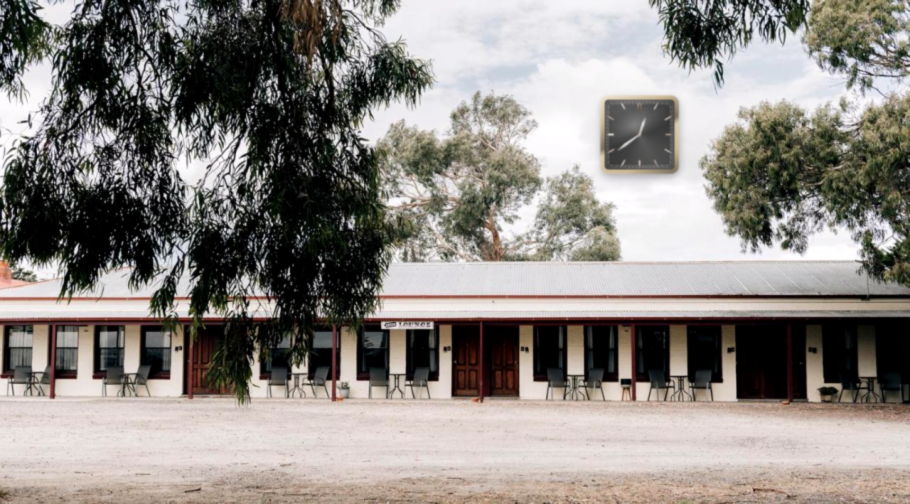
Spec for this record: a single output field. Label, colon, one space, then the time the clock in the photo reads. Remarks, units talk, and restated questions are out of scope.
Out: 12:39
